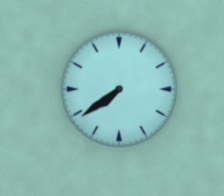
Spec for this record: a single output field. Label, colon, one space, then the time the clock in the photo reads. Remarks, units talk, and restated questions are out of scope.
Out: 7:39
